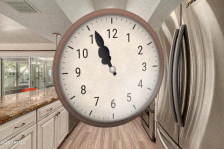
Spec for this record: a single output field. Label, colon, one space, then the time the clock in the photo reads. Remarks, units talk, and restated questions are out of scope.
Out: 10:56
